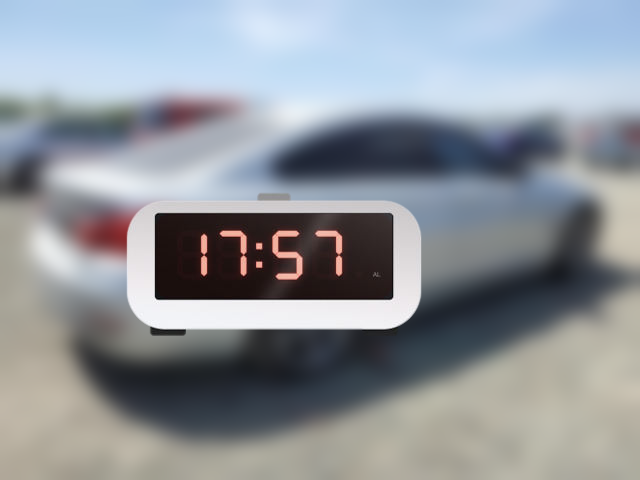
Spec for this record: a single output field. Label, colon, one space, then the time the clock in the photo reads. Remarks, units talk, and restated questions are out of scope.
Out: 17:57
